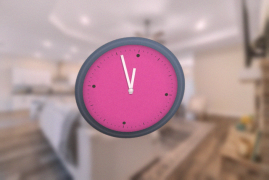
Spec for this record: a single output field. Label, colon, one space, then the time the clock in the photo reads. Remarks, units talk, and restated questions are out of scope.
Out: 11:56
